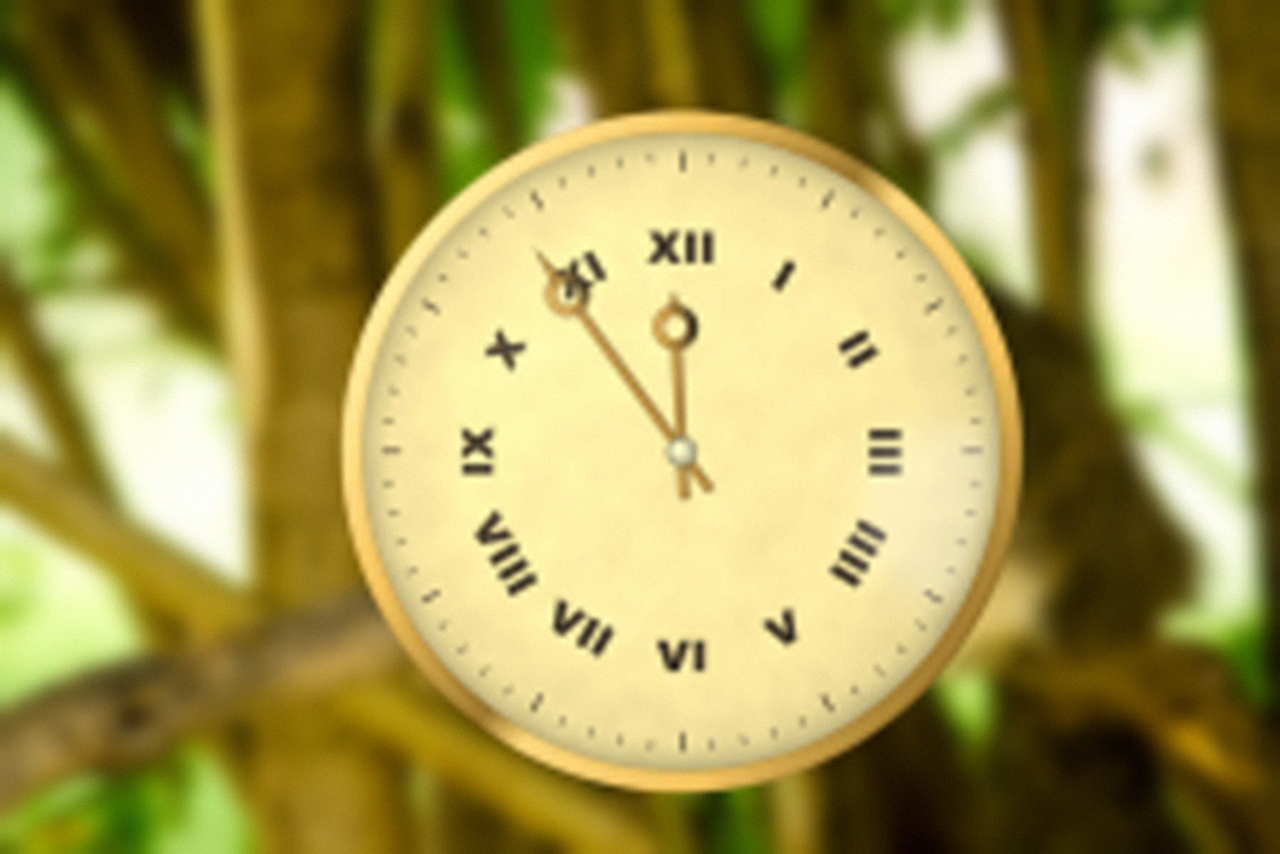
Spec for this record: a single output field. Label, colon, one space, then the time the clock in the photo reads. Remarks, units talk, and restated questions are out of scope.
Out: 11:54
